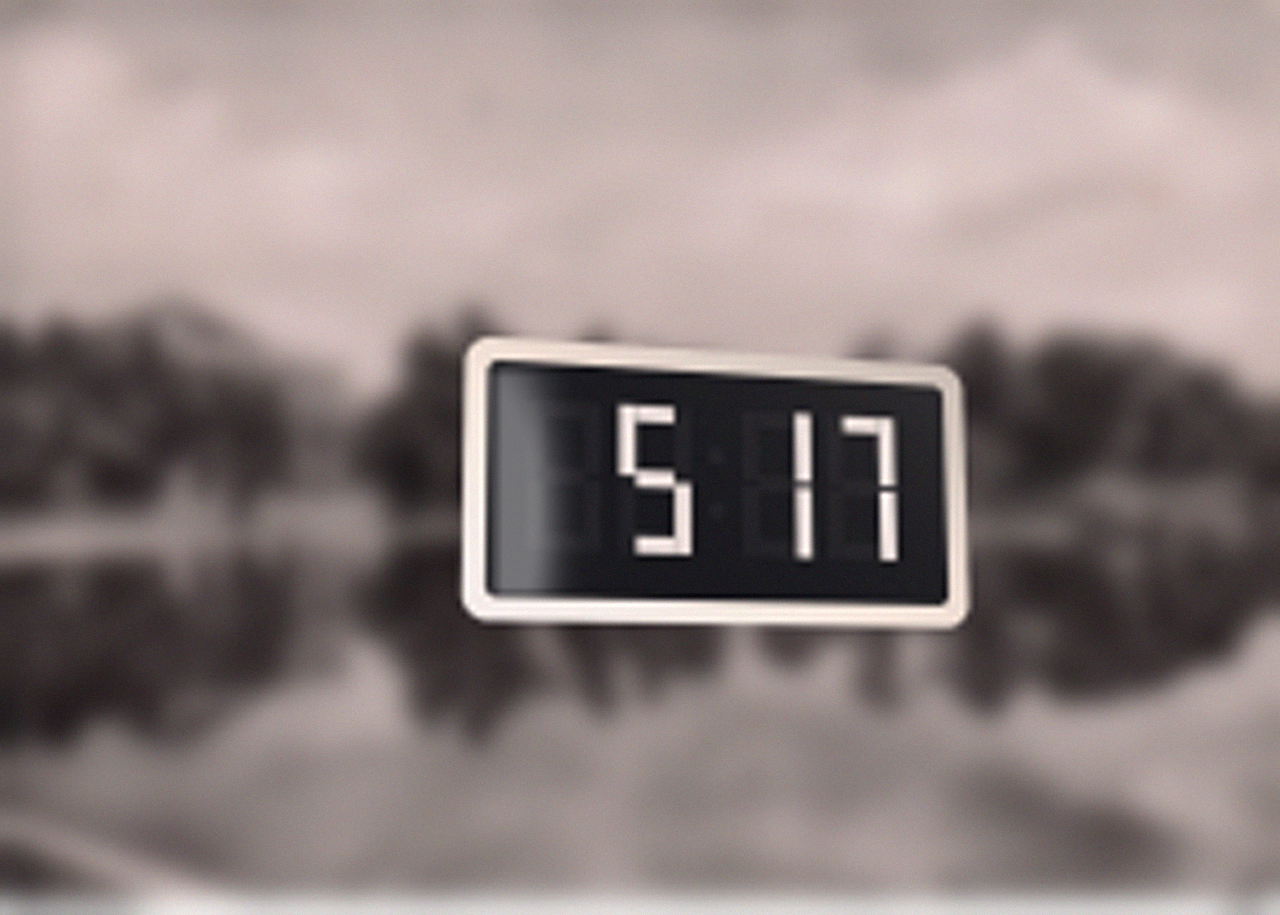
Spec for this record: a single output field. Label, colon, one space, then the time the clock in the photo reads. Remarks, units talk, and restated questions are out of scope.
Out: 5:17
